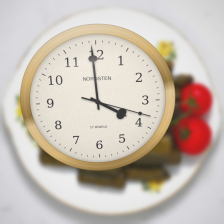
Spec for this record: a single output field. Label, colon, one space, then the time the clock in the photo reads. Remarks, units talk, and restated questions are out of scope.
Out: 3:59:18
